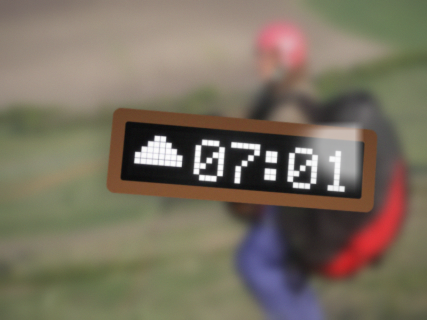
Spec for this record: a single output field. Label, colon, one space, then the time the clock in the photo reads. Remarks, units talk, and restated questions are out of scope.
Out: 7:01
